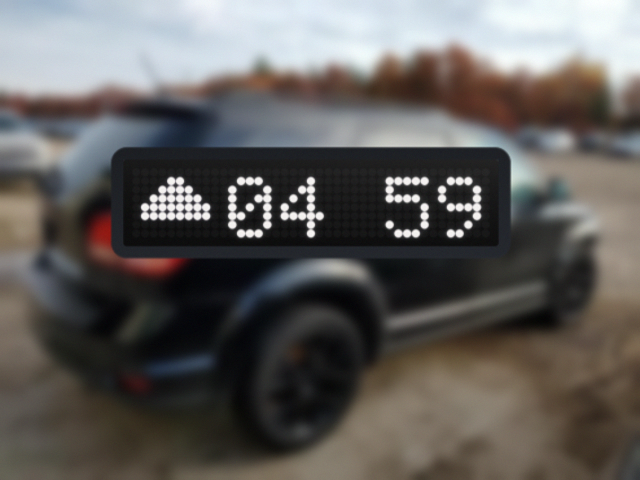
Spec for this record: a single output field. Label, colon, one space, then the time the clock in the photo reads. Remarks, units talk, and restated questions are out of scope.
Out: 4:59
